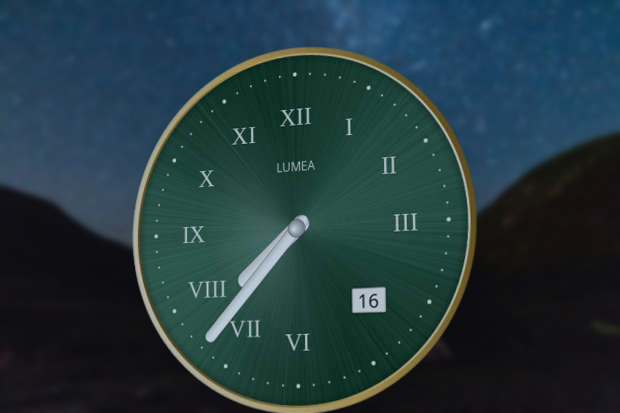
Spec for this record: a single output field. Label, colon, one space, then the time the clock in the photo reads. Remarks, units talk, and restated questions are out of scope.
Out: 7:37
